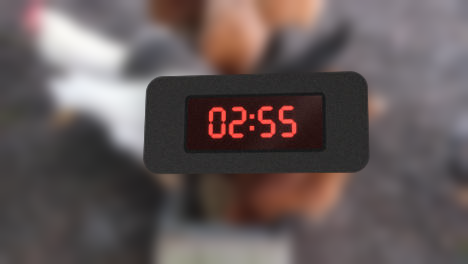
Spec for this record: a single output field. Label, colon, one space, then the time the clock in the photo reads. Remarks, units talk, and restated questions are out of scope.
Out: 2:55
